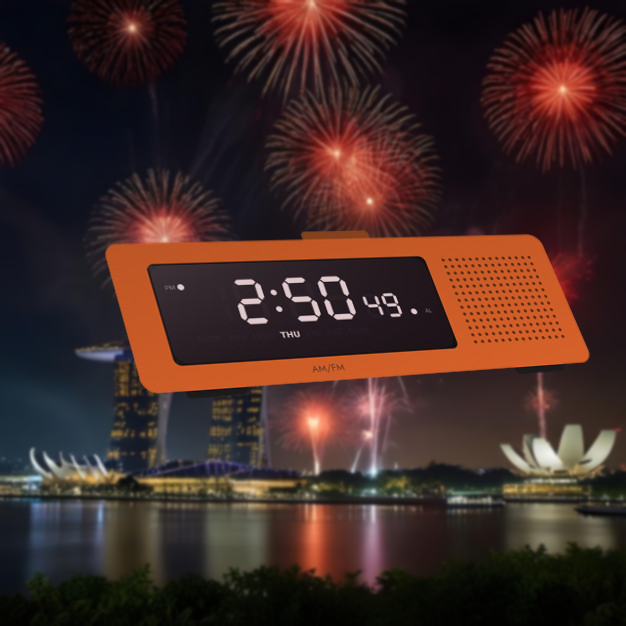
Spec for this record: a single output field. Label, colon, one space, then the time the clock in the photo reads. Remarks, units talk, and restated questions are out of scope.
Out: 2:50:49
